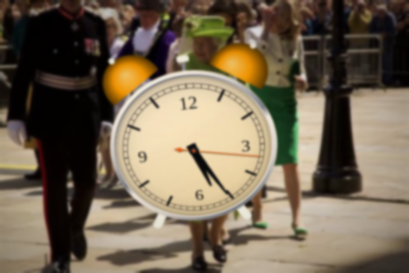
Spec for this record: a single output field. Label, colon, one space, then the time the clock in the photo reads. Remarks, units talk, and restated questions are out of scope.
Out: 5:25:17
